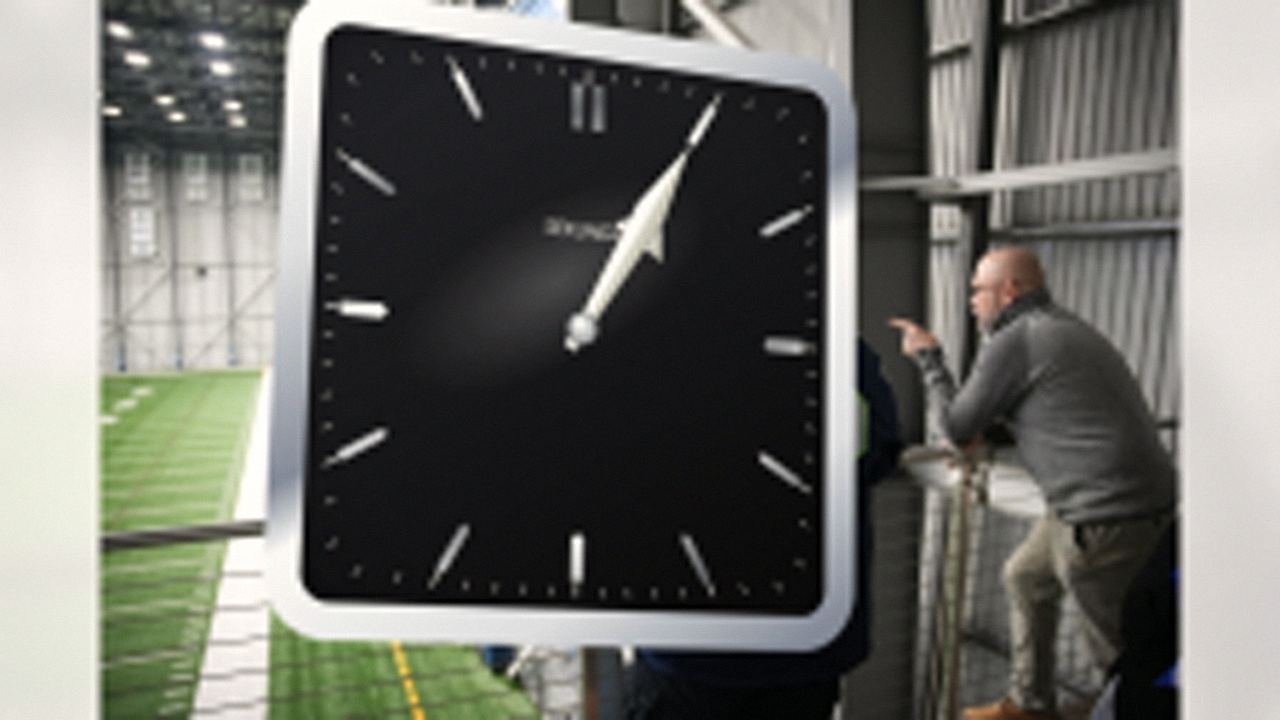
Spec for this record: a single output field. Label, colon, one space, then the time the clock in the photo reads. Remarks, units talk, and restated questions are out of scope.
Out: 1:05
